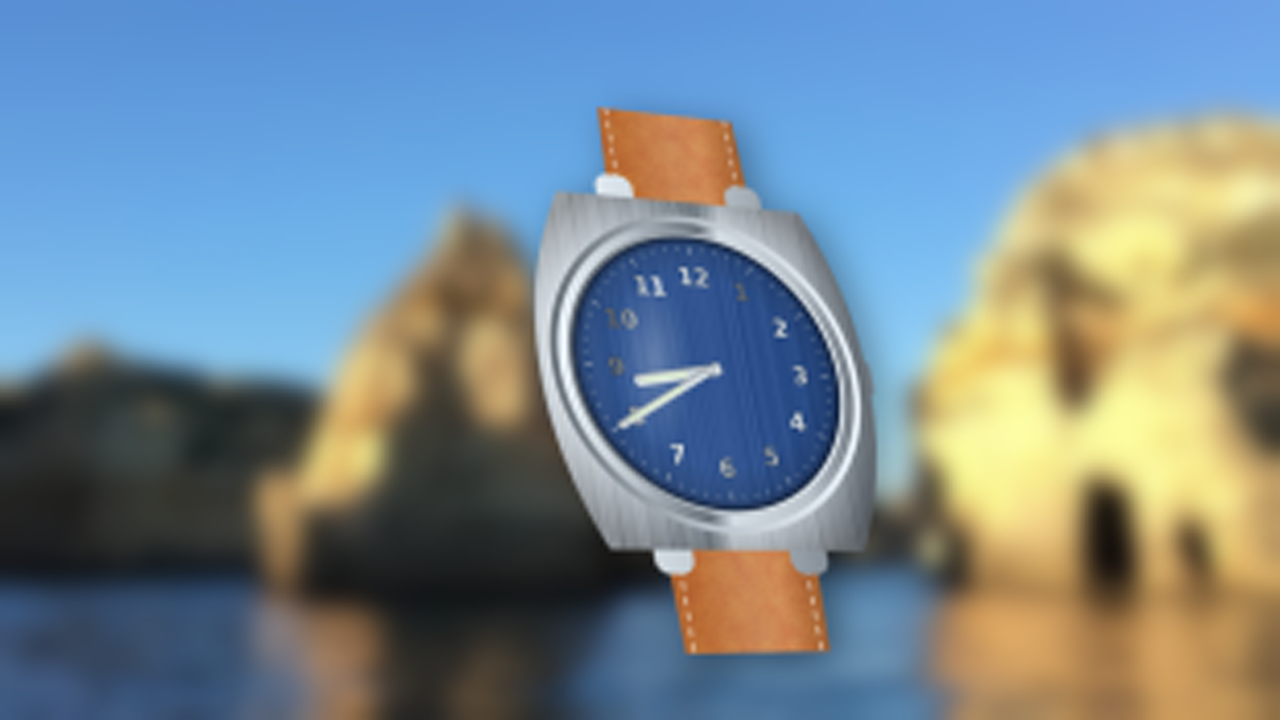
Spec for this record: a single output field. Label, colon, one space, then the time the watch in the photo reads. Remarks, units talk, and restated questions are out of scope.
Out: 8:40
